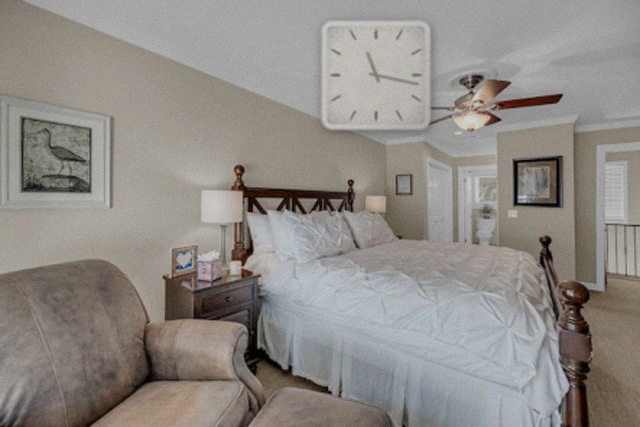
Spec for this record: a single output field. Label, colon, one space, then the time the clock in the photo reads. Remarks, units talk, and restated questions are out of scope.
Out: 11:17
